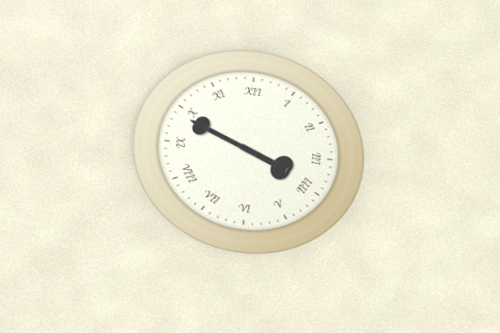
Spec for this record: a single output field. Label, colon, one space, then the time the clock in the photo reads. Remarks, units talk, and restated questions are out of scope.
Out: 3:49
